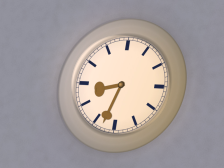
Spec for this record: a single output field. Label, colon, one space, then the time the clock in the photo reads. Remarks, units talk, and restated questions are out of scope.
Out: 8:33
